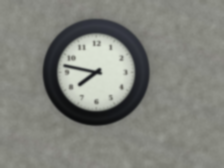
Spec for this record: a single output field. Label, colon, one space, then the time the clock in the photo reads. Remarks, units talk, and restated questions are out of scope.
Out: 7:47
